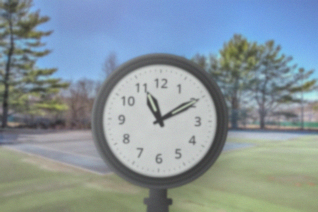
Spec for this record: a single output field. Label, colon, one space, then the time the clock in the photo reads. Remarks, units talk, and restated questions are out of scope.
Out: 11:10
